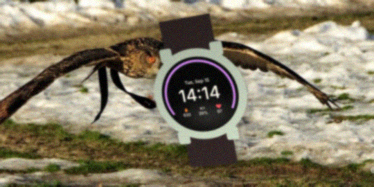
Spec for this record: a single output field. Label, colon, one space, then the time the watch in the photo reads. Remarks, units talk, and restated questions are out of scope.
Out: 14:14
